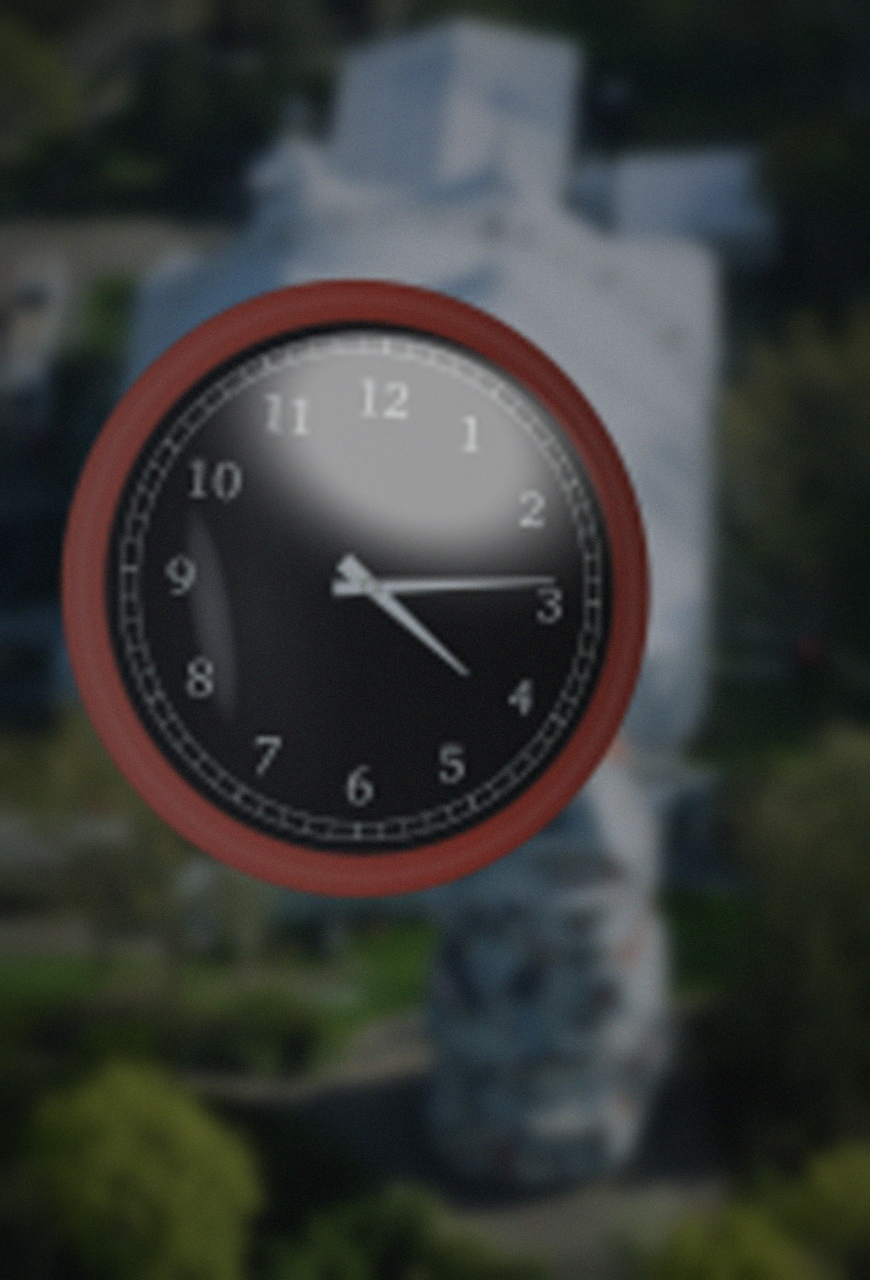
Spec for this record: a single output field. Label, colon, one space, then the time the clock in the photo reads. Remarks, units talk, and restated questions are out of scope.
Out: 4:14
